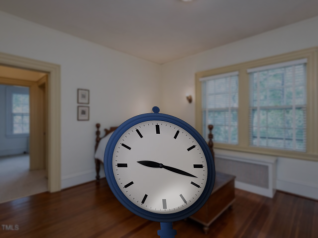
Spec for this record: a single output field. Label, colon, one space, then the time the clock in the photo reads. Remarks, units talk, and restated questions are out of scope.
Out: 9:18
